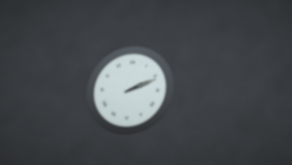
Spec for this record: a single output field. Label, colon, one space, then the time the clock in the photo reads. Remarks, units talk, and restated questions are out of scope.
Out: 2:11
